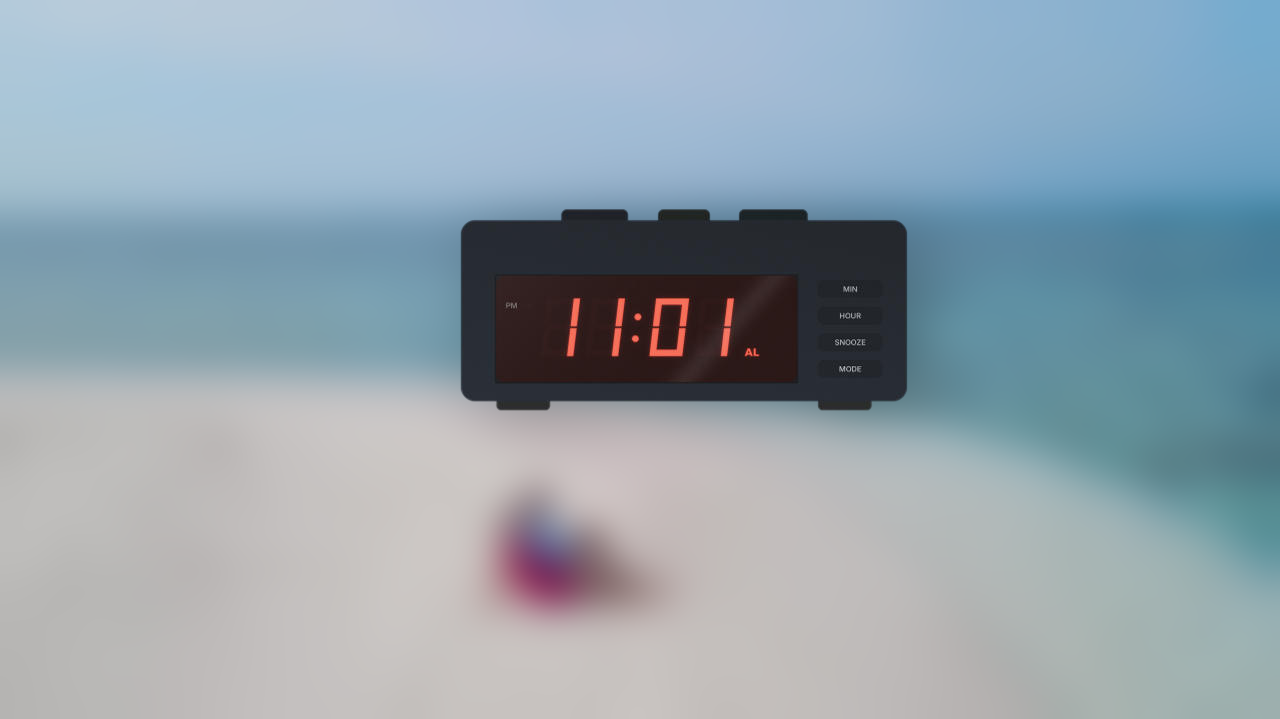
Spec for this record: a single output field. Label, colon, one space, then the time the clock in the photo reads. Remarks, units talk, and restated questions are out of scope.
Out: 11:01
